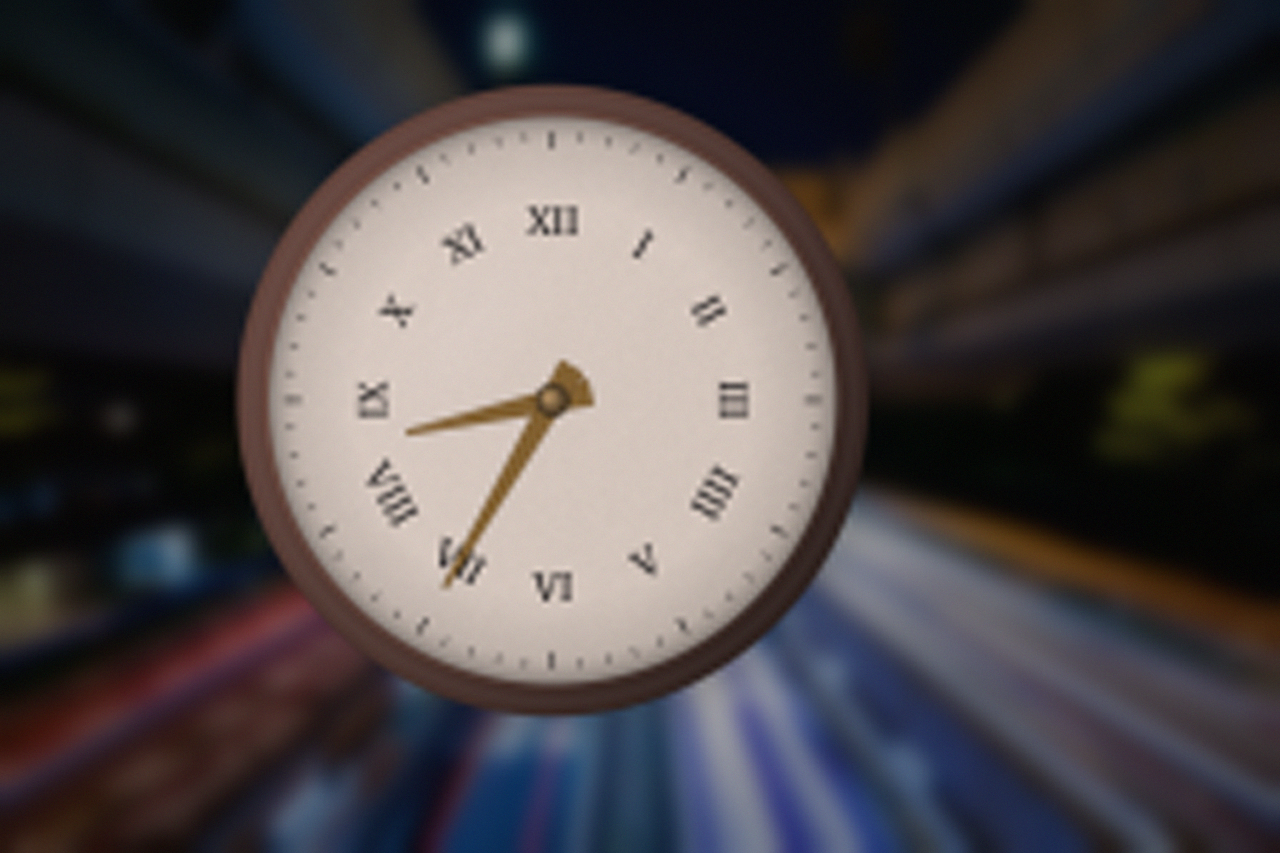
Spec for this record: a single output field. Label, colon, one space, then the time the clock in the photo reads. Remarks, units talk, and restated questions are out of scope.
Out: 8:35
